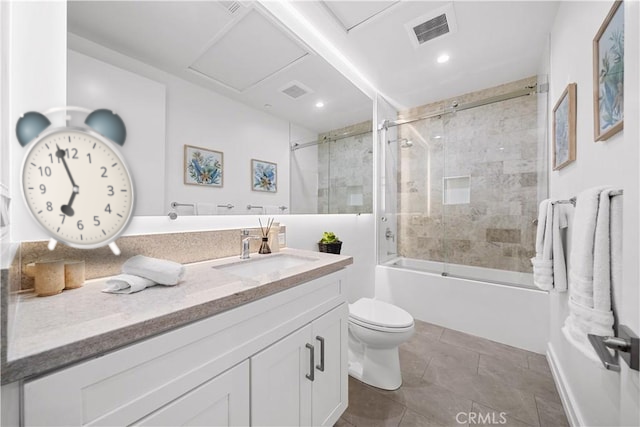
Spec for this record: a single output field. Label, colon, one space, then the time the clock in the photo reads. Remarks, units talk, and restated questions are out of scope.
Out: 6:57
